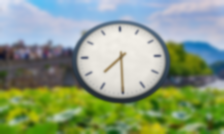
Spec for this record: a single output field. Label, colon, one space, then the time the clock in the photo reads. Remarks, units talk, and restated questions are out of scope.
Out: 7:30
